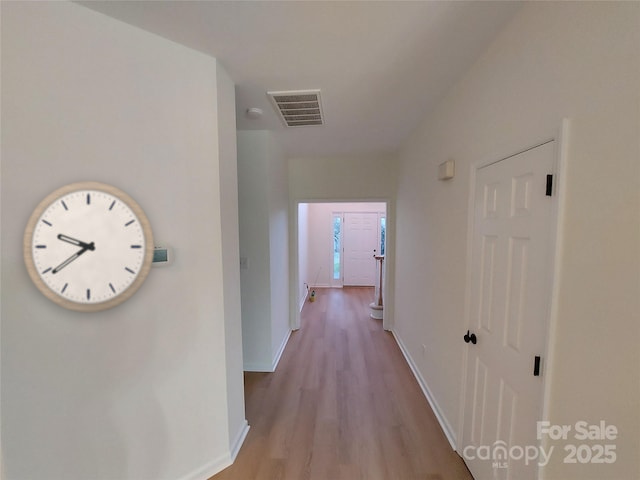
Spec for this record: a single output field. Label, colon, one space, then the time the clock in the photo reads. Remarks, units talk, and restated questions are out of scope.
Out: 9:39
